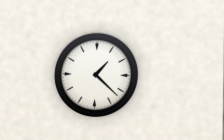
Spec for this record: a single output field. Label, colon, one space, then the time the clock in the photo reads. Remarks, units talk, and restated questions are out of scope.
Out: 1:22
